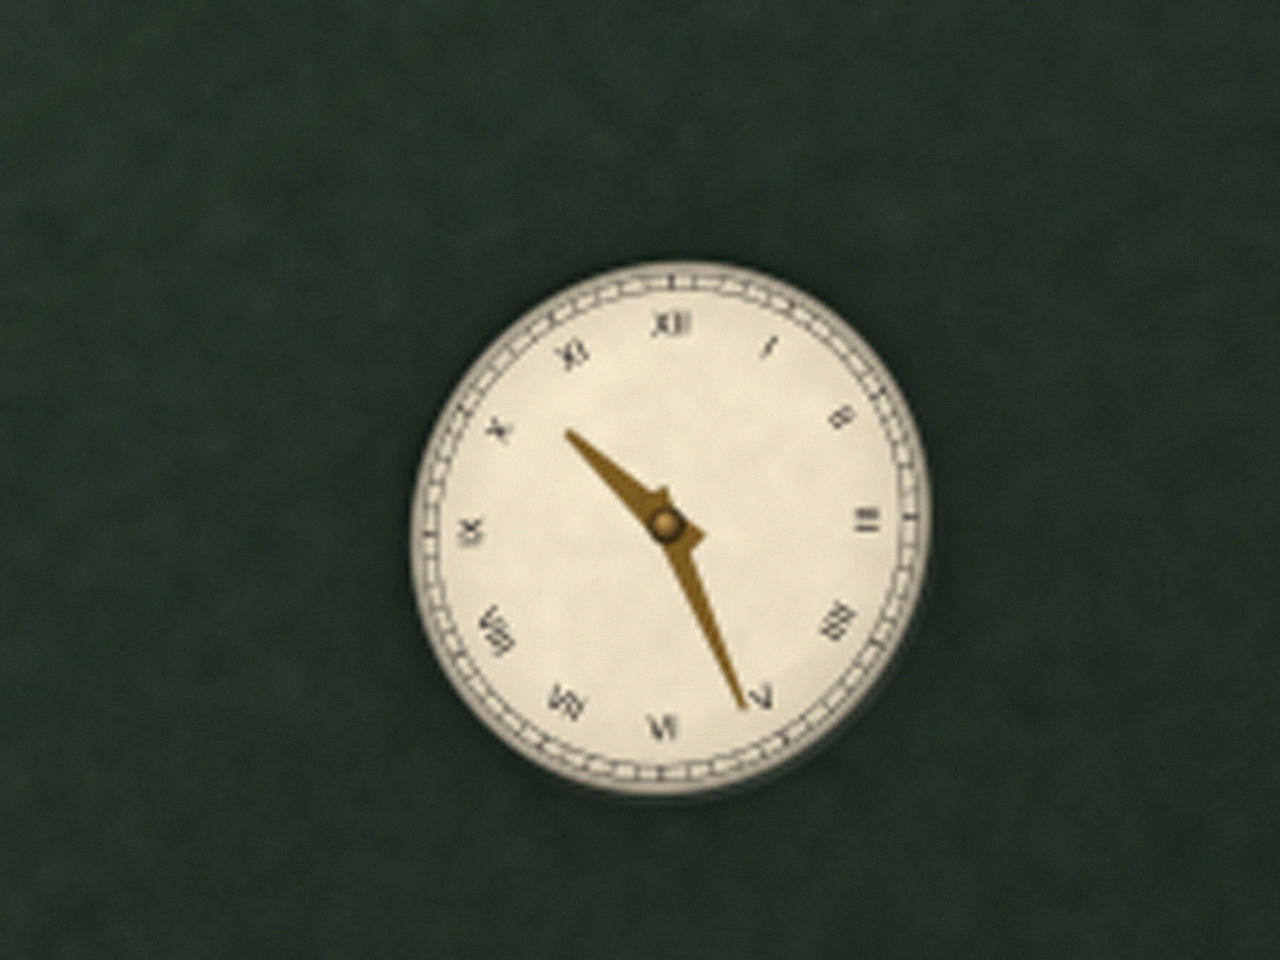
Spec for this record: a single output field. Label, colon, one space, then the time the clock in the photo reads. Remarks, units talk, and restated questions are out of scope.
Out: 10:26
